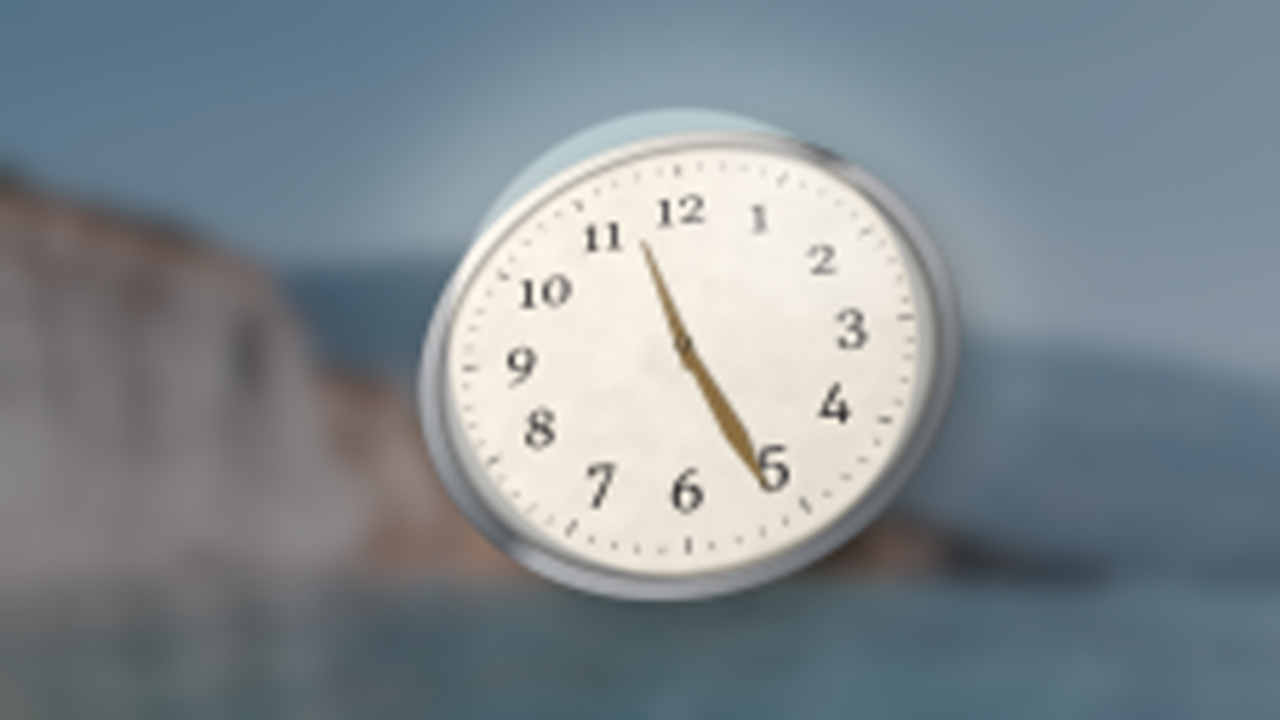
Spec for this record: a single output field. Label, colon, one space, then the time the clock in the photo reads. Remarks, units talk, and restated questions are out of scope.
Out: 11:26
